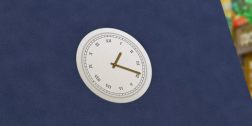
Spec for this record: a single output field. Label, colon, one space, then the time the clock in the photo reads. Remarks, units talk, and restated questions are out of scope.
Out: 1:19
